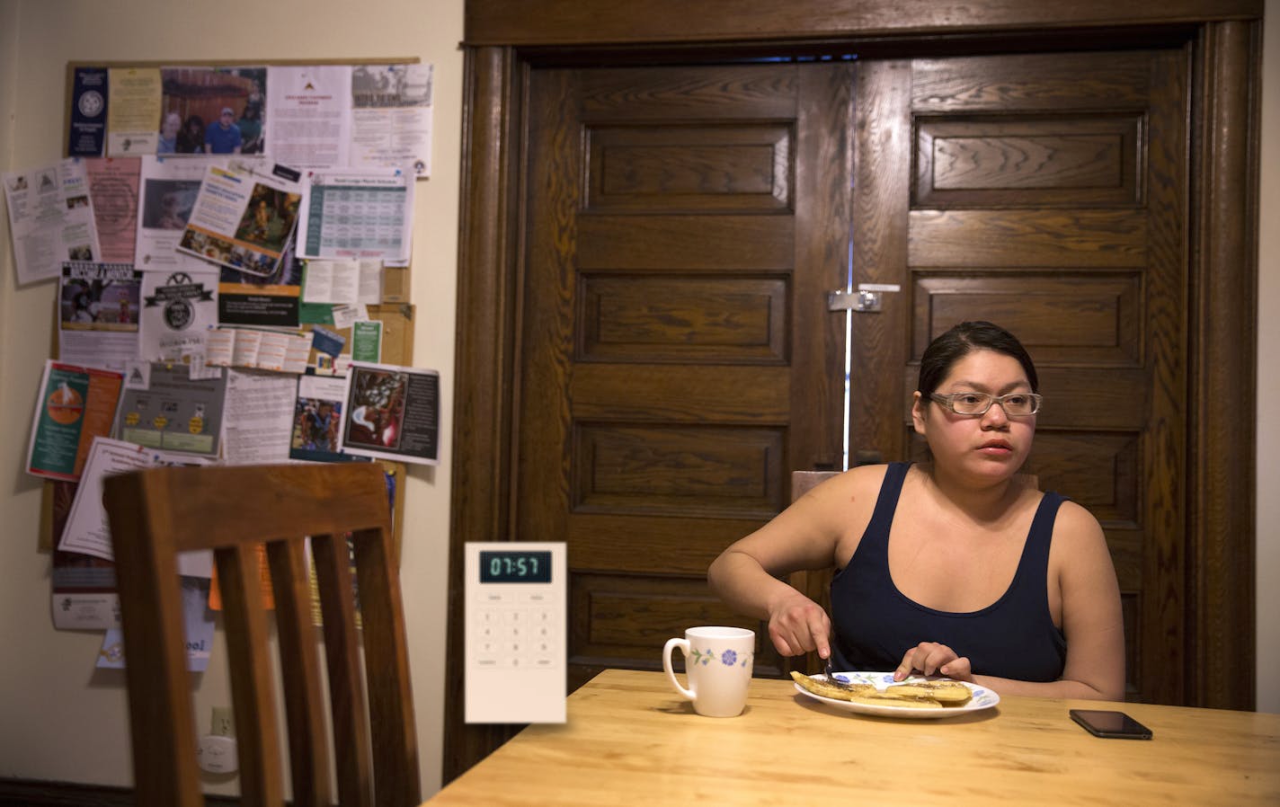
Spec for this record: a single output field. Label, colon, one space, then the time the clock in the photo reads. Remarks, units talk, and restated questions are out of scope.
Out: 7:57
